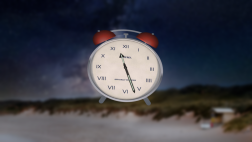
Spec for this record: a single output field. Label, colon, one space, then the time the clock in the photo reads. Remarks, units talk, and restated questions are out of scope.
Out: 11:27
